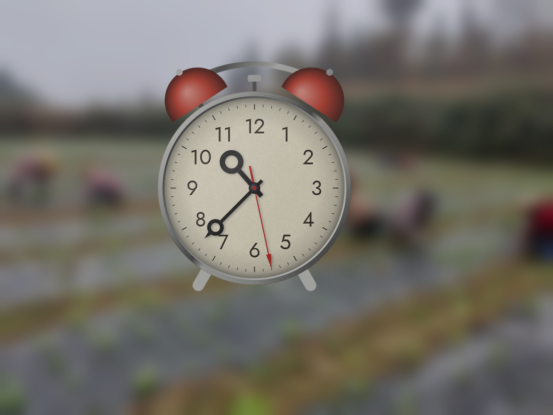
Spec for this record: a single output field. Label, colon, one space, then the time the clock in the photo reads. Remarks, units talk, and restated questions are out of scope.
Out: 10:37:28
